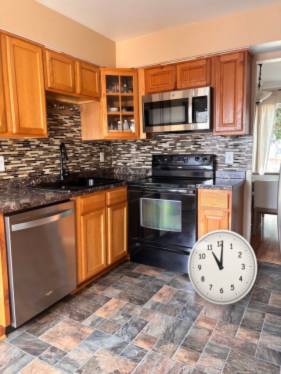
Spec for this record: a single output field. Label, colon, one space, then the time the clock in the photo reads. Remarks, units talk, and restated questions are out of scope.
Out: 11:01
